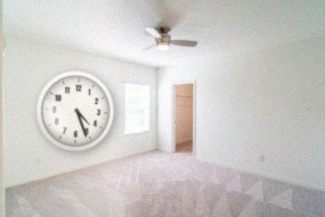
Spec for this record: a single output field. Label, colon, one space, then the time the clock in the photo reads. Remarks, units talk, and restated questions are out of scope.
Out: 4:26
